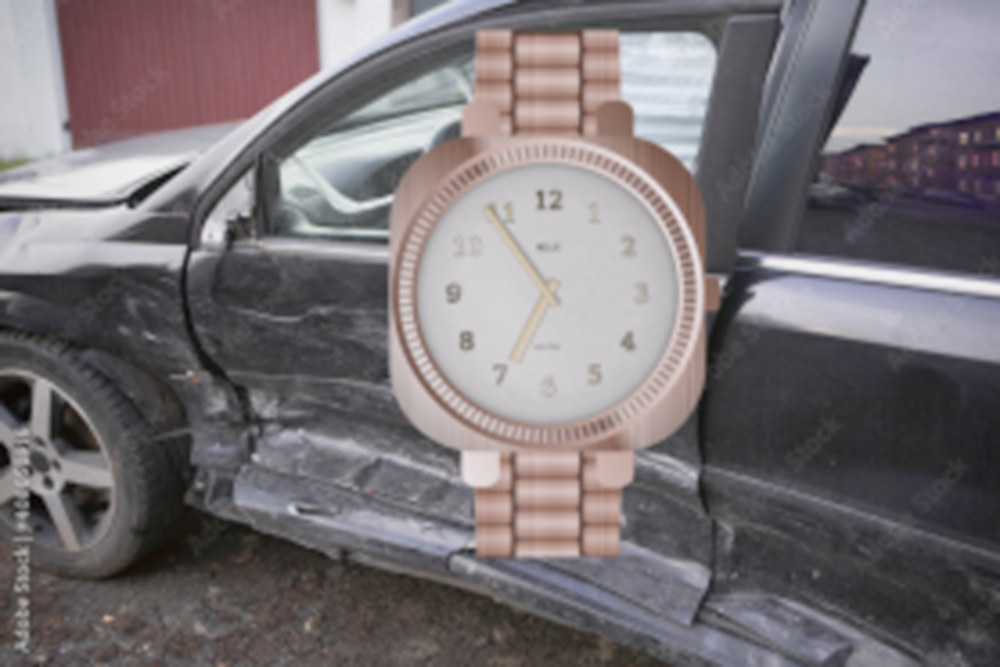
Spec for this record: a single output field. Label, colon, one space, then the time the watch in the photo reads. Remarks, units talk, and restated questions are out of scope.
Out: 6:54
